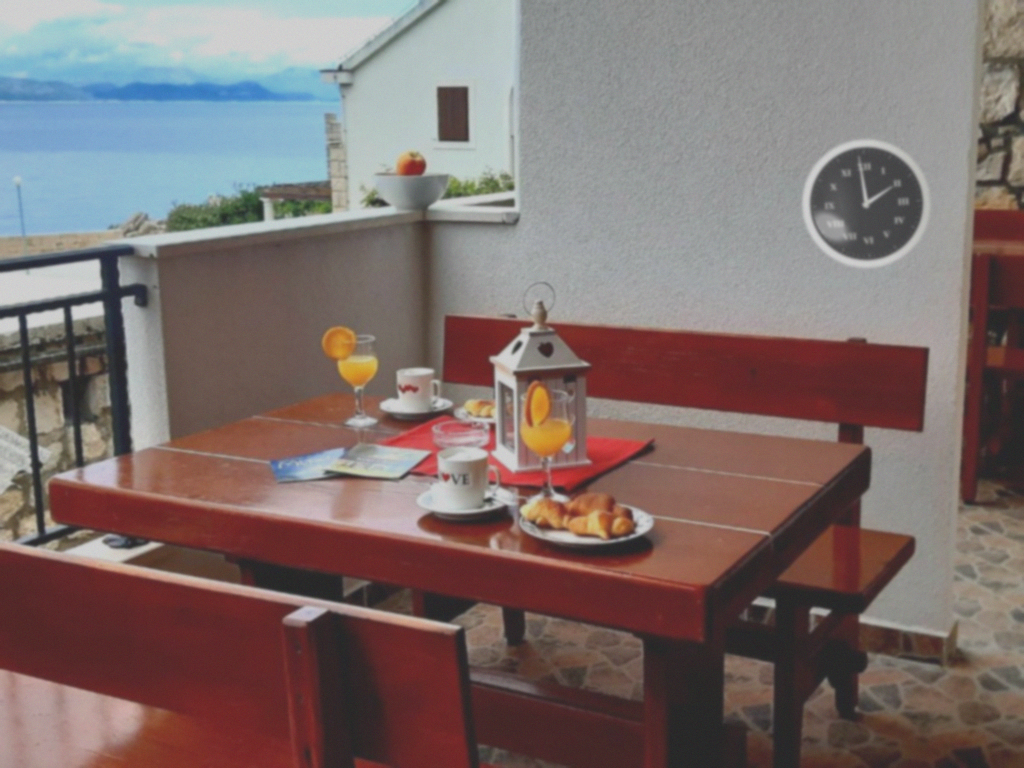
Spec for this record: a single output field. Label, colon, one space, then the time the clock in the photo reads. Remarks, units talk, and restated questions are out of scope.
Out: 1:59
